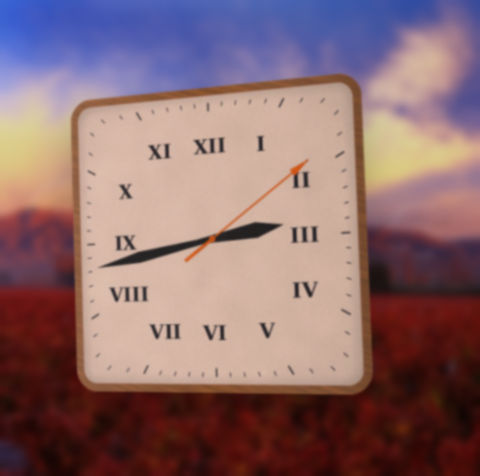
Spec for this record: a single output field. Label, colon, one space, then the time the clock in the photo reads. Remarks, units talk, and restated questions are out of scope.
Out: 2:43:09
